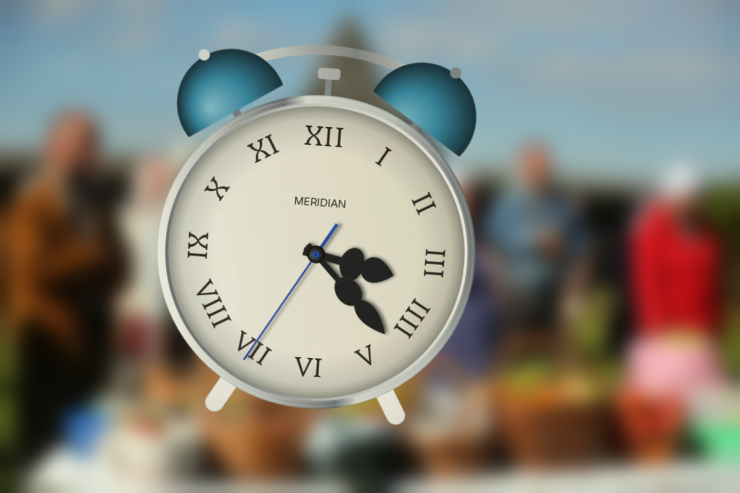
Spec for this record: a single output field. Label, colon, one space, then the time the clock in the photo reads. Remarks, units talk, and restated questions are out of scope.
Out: 3:22:35
